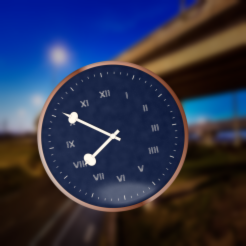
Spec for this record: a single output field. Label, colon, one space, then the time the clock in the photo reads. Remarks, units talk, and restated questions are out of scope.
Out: 7:51
